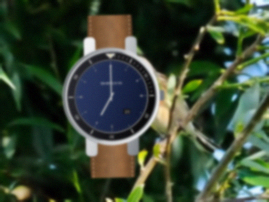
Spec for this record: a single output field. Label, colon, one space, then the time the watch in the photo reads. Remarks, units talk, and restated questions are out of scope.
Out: 7:00
